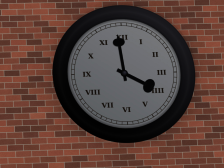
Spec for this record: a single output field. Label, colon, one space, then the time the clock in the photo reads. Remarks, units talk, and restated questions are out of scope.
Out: 3:59
